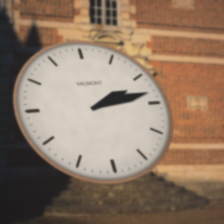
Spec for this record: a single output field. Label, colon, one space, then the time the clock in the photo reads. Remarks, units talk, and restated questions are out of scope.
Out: 2:13
